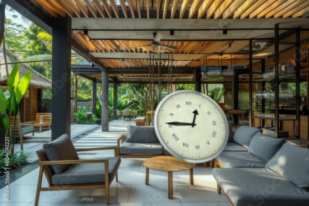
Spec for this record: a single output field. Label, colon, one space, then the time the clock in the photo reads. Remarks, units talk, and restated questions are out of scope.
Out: 12:46
